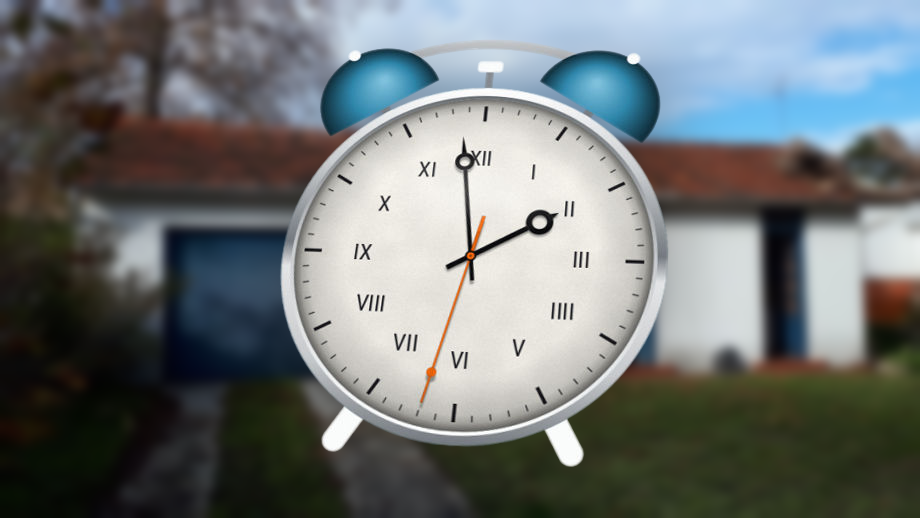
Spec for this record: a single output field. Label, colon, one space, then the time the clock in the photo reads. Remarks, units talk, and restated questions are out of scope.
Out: 1:58:32
